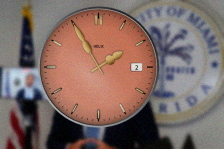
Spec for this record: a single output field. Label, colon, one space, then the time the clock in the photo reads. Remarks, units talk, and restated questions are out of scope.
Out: 1:55
